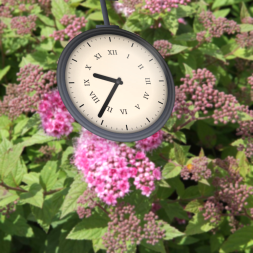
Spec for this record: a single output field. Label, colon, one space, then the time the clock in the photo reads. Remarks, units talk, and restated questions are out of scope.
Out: 9:36
